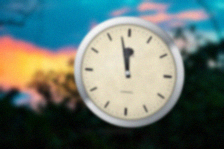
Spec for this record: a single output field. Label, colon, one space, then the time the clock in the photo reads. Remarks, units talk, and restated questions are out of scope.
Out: 11:58
